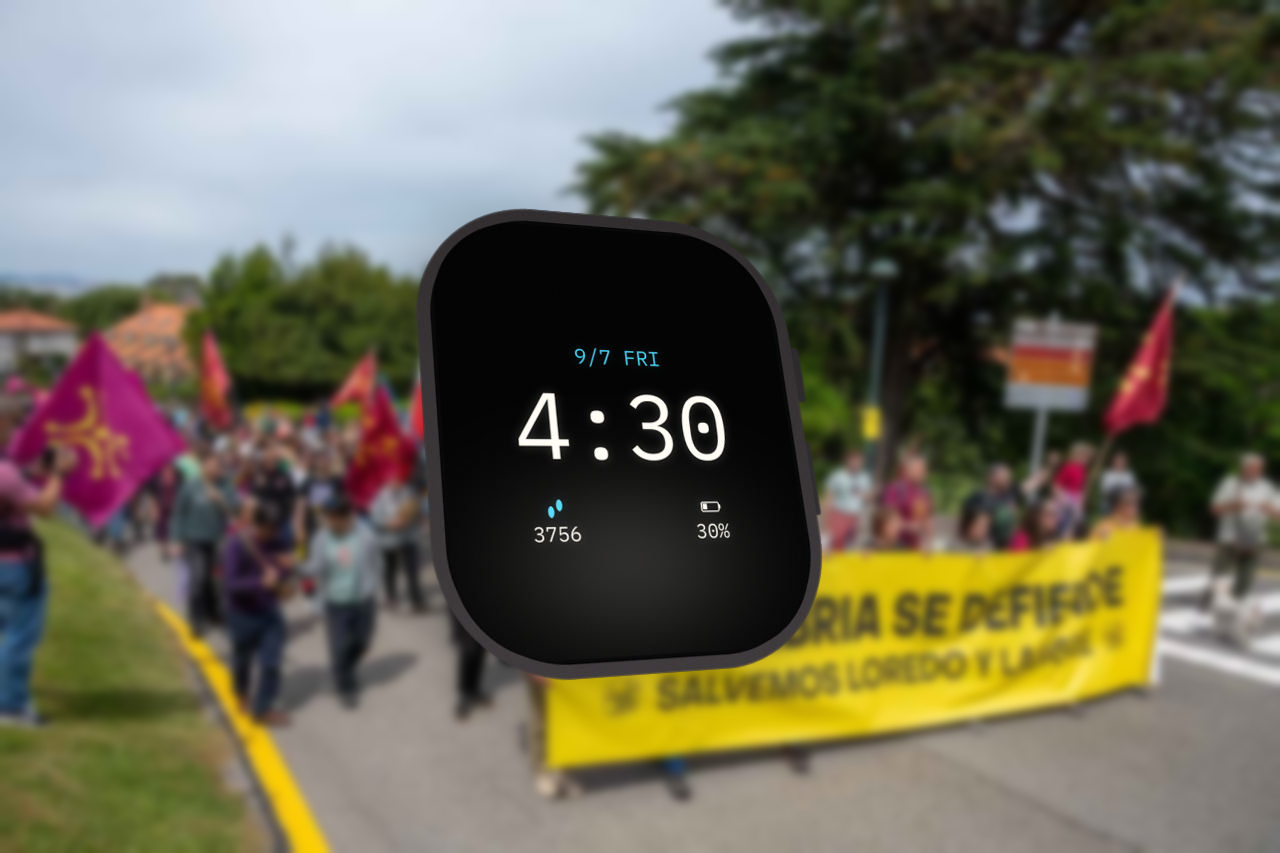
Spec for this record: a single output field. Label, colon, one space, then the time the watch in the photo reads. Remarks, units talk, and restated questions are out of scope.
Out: 4:30
